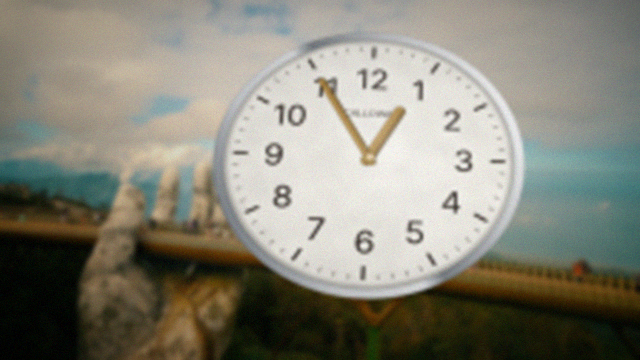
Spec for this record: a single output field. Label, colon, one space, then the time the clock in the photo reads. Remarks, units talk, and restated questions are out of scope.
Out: 12:55
